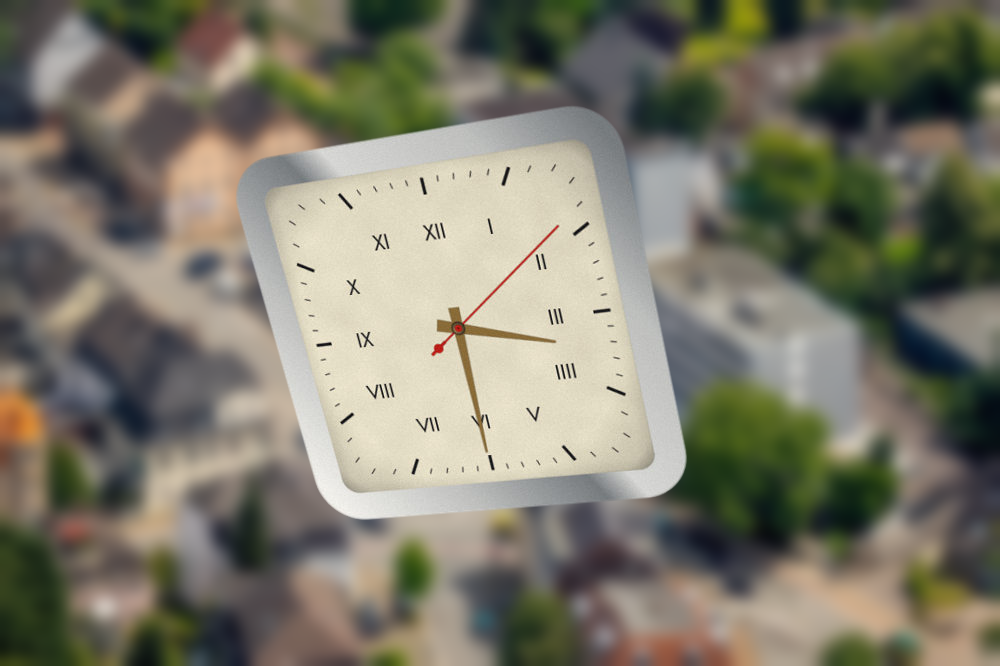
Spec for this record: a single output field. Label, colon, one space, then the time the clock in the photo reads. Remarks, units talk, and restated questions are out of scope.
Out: 3:30:09
